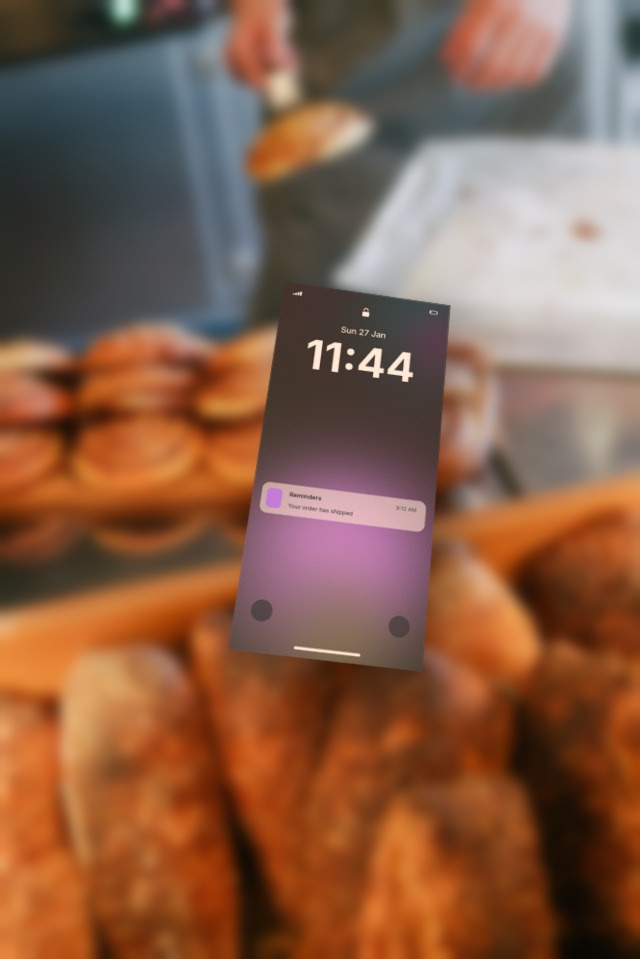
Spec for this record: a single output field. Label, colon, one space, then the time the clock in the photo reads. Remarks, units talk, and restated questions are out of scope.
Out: 11:44
